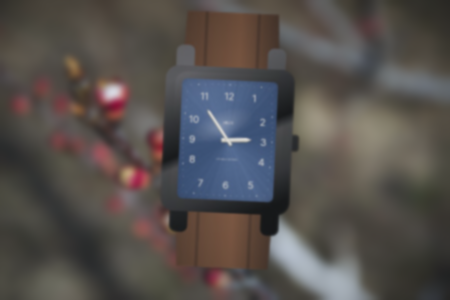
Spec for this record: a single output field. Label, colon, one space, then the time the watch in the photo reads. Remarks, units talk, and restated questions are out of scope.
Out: 2:54
